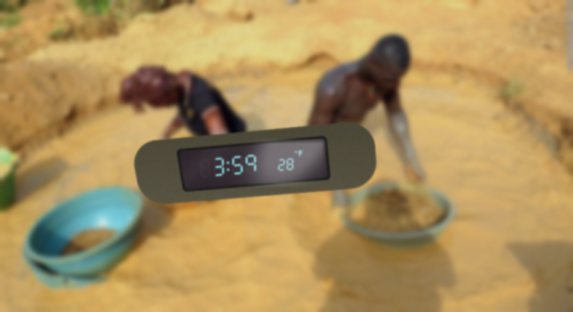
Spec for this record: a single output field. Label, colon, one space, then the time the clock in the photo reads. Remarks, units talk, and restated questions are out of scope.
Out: 3:59
